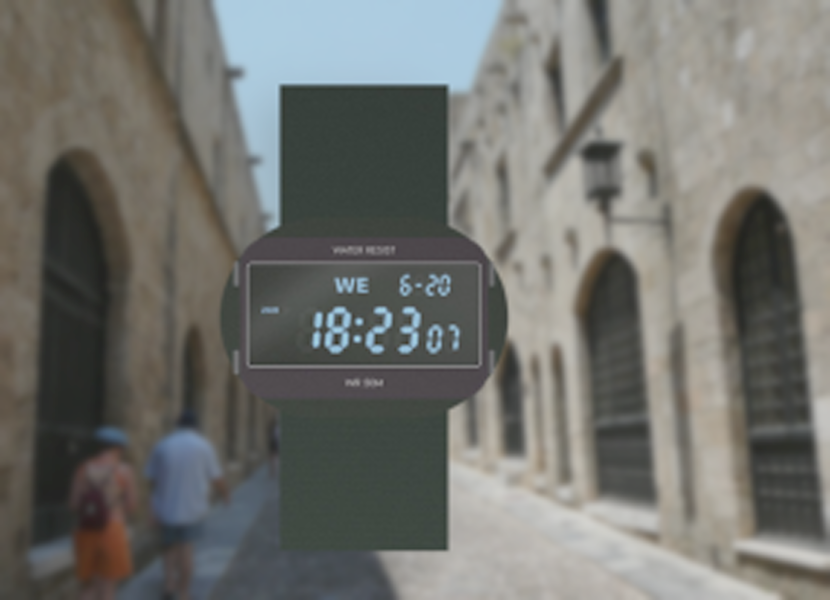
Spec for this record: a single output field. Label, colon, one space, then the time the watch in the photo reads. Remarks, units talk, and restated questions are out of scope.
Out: 18:23:07
